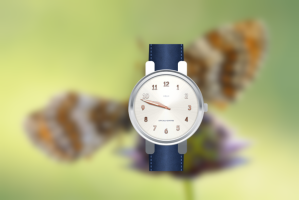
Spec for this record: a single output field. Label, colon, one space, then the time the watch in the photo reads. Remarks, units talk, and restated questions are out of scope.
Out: 9:48
